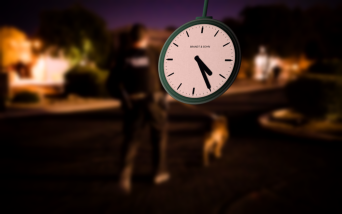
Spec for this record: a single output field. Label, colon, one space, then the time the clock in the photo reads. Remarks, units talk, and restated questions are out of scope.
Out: 4:25
